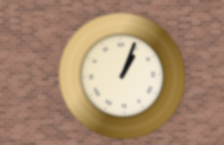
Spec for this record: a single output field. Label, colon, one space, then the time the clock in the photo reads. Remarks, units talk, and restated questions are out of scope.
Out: 1:04
